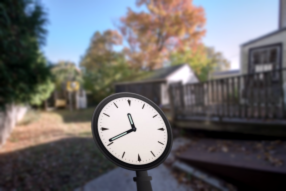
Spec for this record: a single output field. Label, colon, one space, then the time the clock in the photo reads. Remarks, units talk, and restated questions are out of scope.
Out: 11:41
